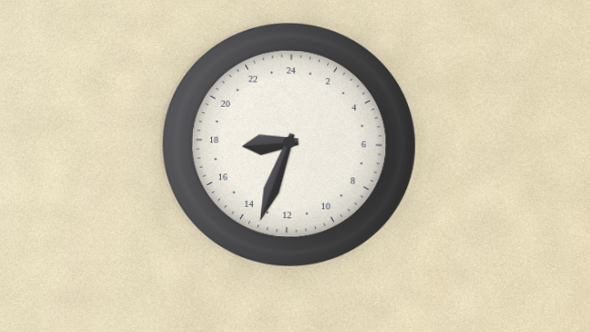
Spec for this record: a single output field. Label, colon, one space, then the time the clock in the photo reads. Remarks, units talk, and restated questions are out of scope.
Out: 17:33
